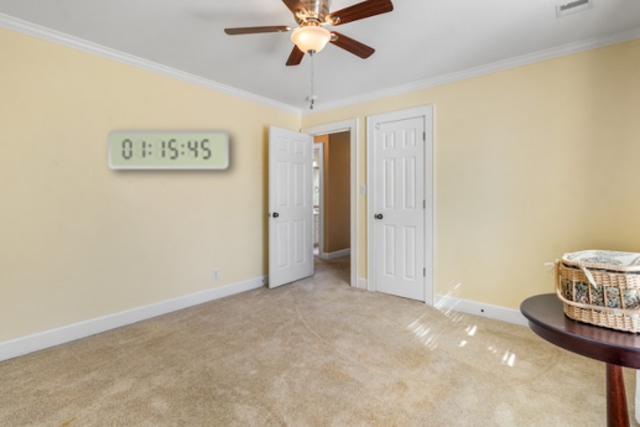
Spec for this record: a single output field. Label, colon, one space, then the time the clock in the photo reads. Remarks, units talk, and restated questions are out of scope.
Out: 1:15:45
